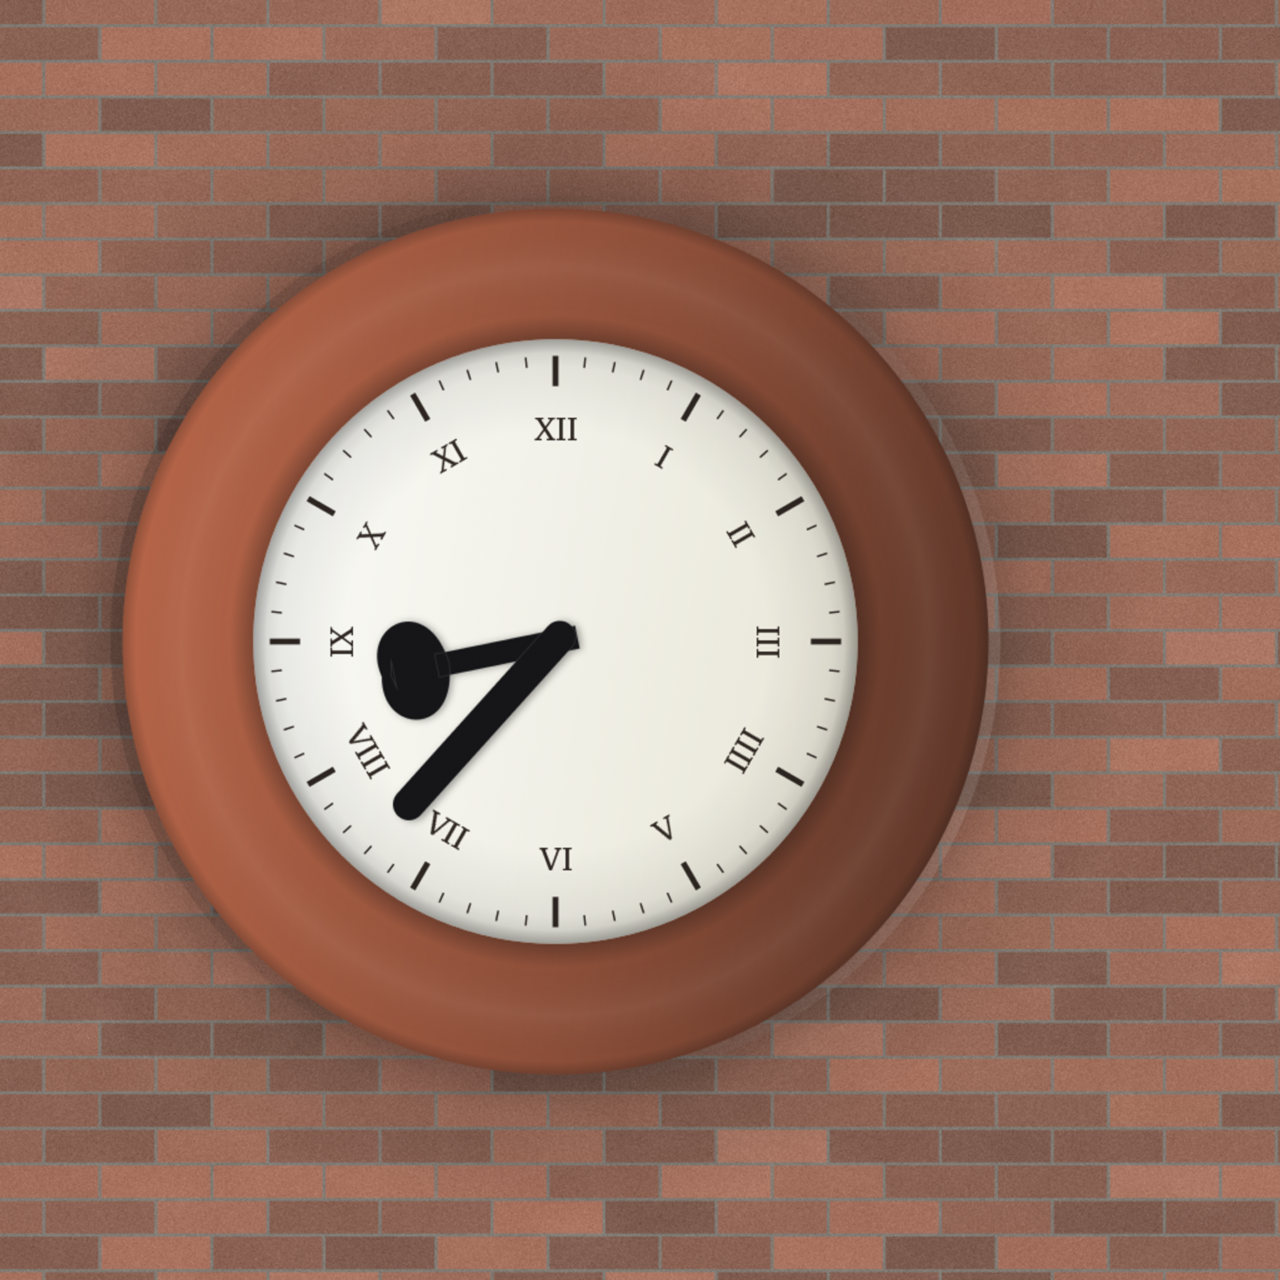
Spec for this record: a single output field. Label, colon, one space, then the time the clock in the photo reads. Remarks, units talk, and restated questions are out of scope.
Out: 8:37
